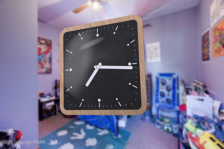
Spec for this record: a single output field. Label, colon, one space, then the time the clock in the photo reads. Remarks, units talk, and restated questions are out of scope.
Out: 7:16
